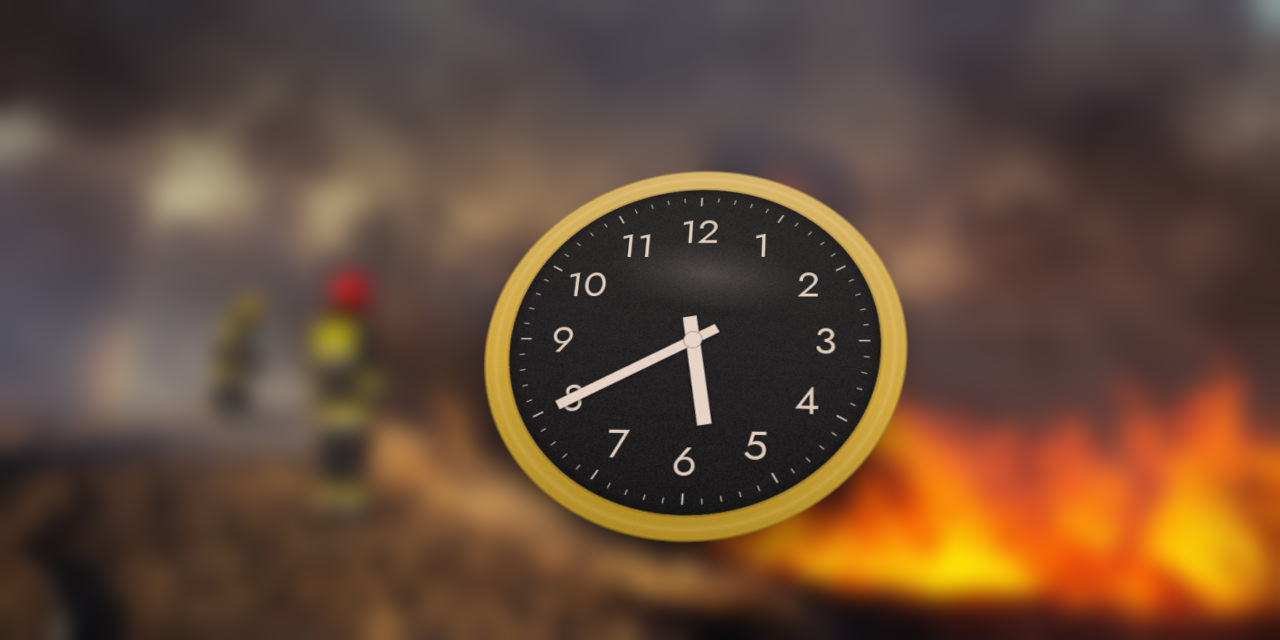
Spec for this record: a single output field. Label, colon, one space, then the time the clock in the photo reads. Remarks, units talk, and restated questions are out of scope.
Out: 5:40
